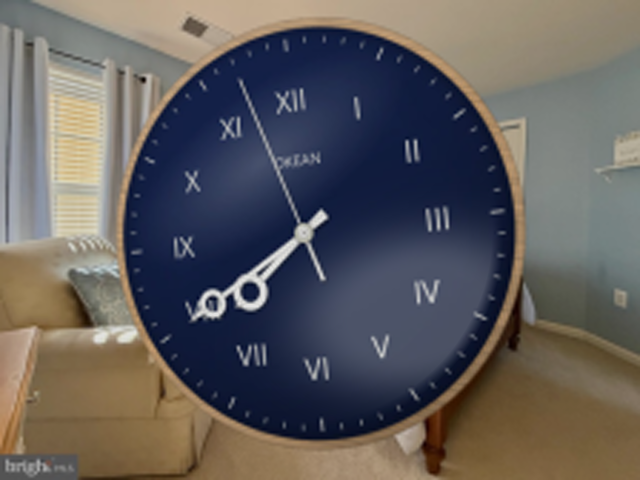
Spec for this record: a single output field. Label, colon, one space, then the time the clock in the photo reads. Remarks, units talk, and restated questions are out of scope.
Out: 7:39:57
